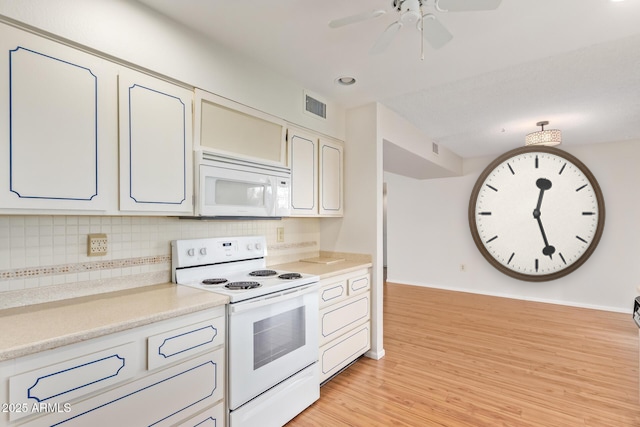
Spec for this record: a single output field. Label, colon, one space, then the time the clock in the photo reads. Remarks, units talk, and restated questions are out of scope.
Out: 12:27
